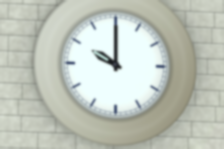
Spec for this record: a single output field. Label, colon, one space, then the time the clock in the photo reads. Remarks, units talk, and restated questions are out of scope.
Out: 10:00
